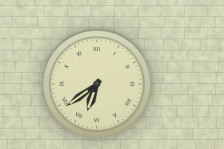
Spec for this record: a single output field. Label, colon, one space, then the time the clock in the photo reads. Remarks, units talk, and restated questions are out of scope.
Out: 6:39
